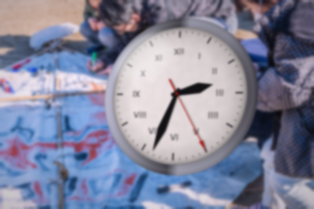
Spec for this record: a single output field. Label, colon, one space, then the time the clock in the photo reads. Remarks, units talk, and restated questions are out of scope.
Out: 2:33:25
